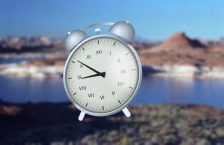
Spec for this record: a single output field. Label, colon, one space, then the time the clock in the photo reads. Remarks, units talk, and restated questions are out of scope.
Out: 8:51
